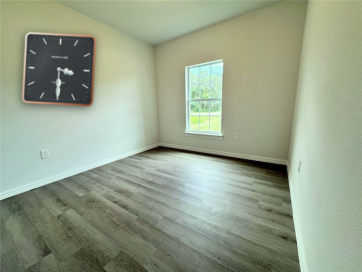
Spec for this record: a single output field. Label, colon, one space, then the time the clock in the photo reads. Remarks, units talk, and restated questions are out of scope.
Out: 3:30
